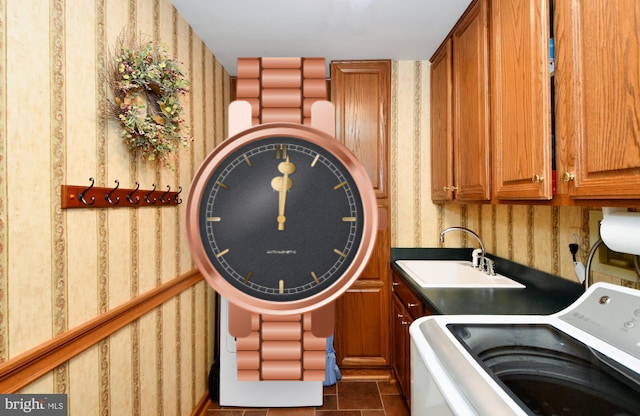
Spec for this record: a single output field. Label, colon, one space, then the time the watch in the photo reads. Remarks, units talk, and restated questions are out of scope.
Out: 12:01
